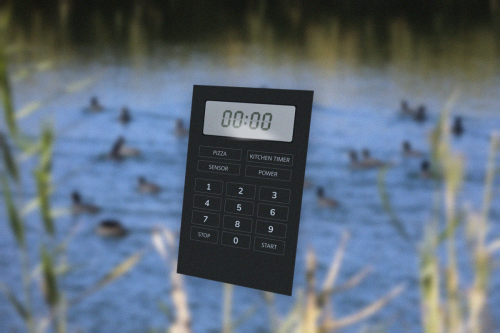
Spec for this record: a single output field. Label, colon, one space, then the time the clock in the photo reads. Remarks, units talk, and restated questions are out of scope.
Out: 0:00
